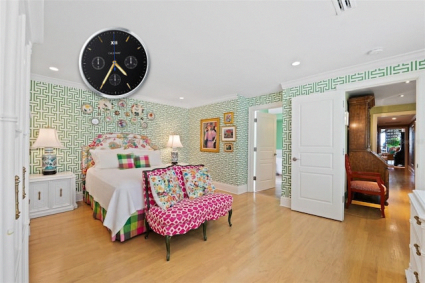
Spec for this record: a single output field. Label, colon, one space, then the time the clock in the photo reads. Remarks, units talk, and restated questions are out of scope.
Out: 4:35
